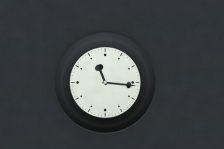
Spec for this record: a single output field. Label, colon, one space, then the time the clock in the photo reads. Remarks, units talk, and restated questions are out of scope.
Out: 11:16
